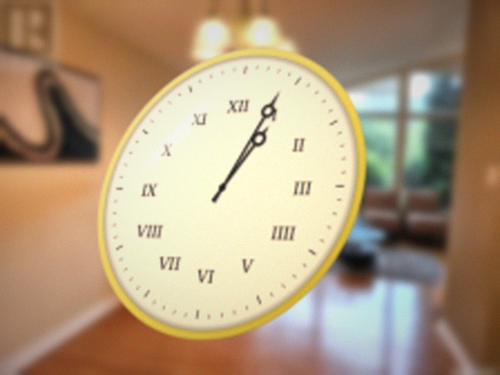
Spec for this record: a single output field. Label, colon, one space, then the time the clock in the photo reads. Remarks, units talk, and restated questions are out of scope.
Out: 1:04
